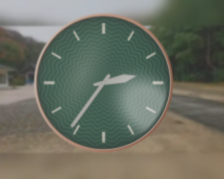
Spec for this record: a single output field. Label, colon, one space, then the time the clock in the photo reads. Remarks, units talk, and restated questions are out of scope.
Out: 2:36
